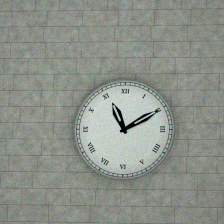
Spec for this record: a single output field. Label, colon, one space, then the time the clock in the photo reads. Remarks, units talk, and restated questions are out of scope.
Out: 11:10
